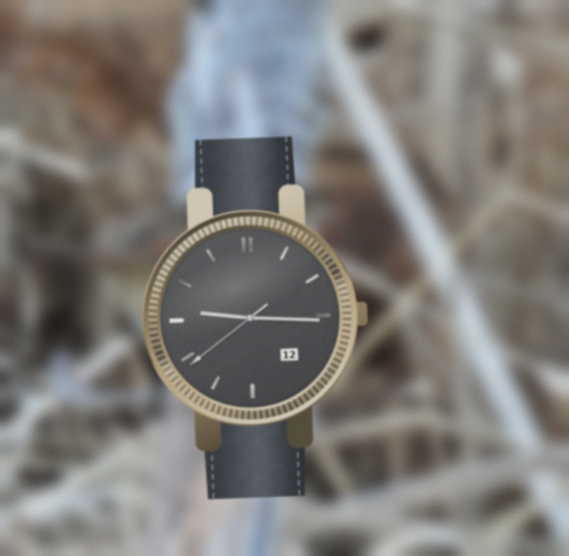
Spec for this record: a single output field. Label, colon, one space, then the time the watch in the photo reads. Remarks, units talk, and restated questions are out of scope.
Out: 9:15:39
